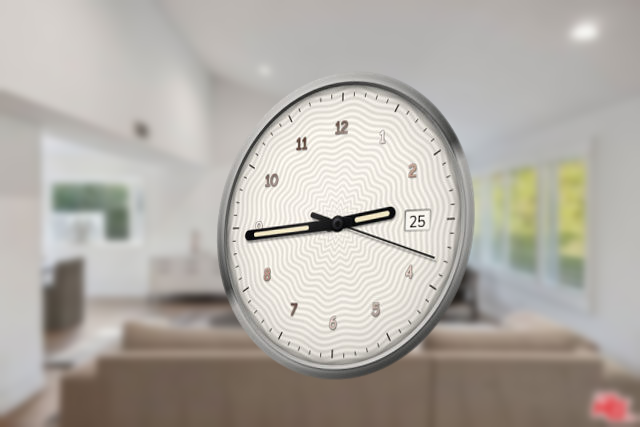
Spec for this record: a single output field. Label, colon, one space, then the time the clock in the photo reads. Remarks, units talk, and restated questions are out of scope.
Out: 2:44:18
